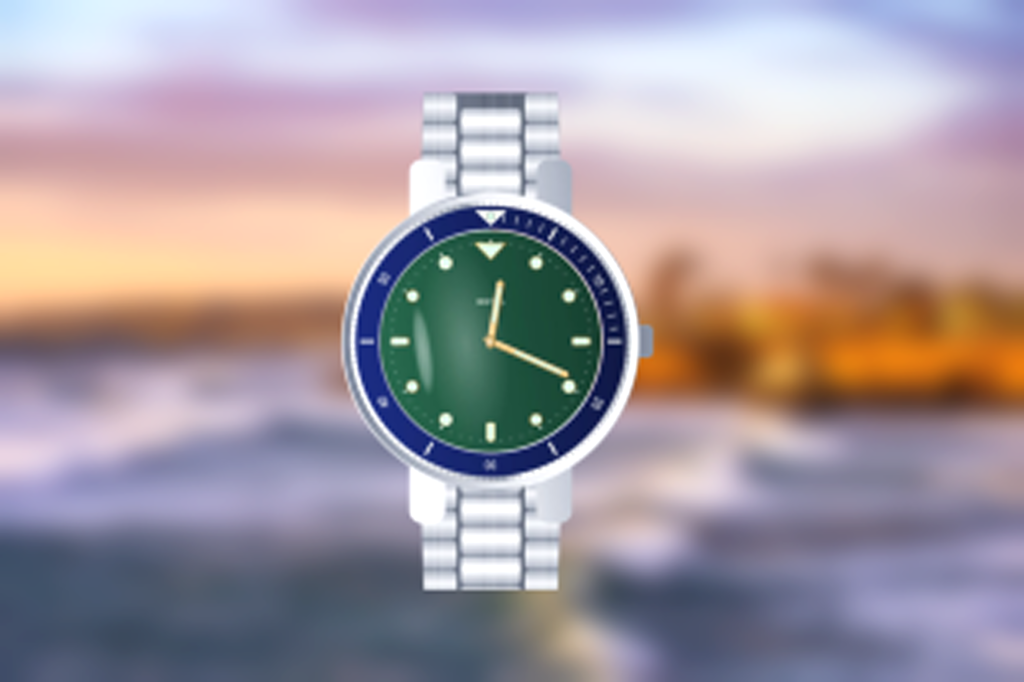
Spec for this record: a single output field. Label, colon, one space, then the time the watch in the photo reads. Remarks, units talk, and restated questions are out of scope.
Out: 12:19
